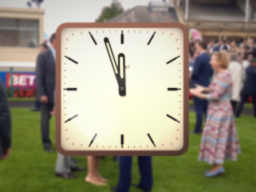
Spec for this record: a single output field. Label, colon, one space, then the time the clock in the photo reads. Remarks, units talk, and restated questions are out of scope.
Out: 11:57
